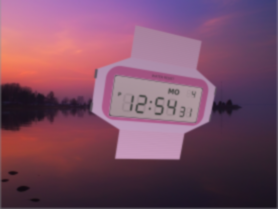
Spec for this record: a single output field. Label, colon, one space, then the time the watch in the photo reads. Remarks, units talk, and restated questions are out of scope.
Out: 12:54:31
